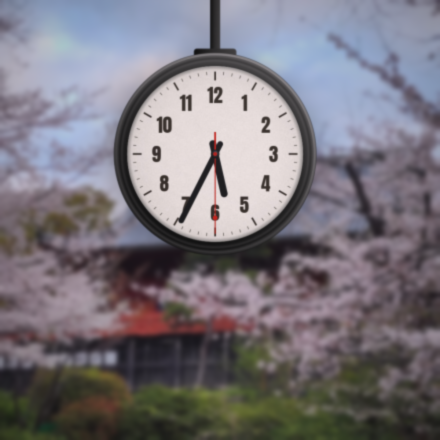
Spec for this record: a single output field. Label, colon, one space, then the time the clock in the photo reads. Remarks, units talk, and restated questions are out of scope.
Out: 5:34:30
